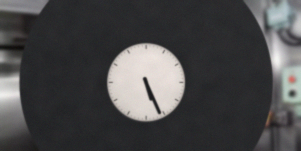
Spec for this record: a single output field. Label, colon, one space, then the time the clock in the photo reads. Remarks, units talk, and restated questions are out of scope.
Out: 5:26
